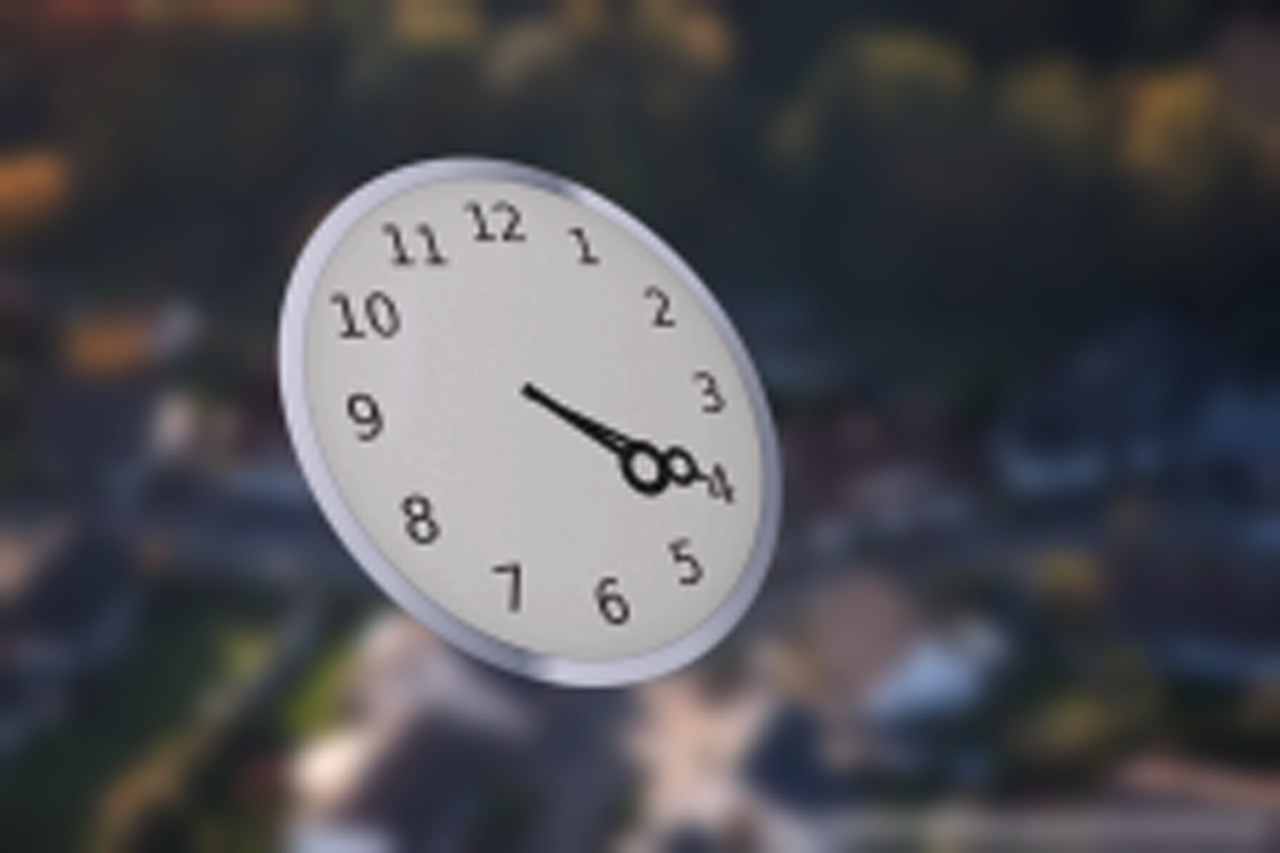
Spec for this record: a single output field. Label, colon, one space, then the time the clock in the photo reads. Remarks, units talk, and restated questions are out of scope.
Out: 4:20
